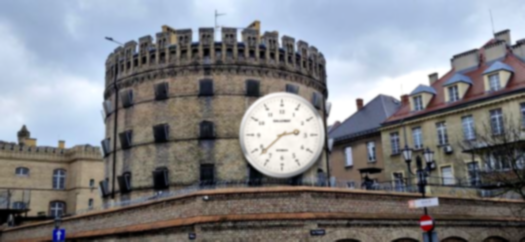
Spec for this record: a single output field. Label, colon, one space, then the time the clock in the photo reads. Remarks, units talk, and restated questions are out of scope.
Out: 2:38
